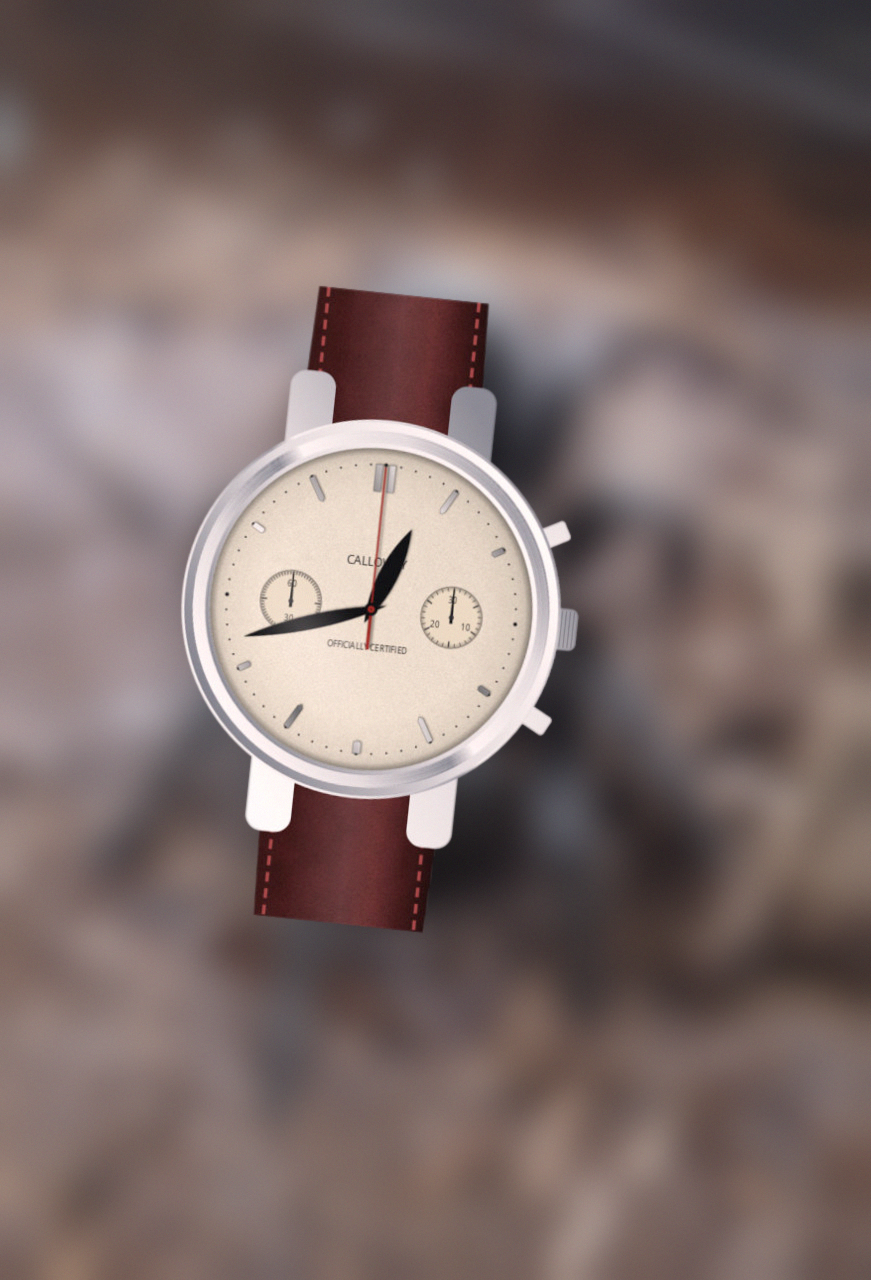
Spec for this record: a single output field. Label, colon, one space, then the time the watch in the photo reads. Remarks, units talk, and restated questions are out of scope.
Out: 12:42
